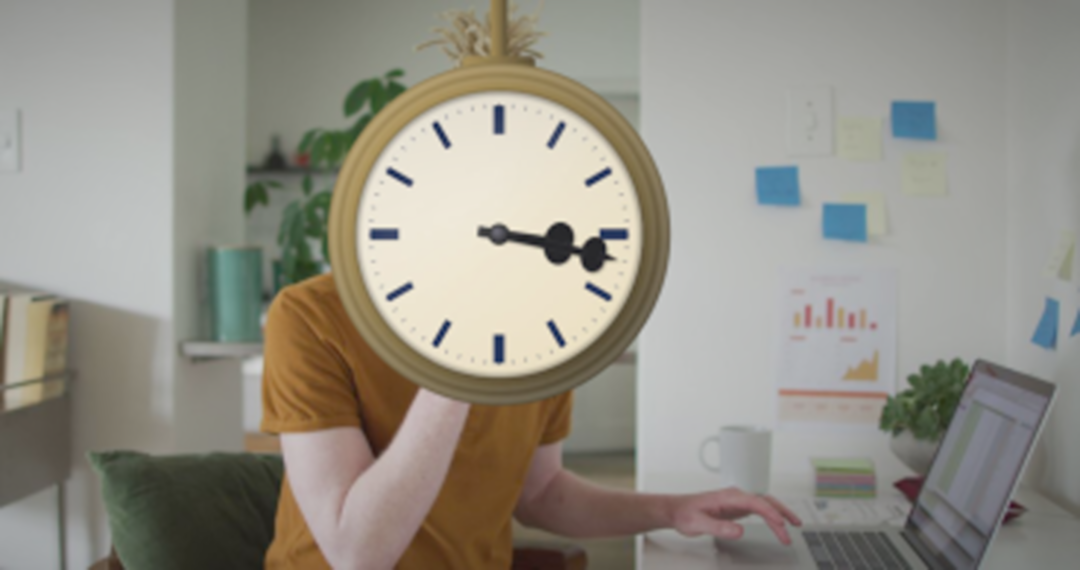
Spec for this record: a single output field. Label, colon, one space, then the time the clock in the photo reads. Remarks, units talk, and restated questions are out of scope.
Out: 3:17
